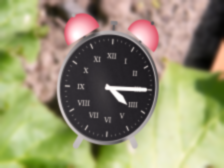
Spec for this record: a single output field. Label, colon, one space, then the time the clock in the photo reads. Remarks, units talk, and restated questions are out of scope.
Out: 4:15
